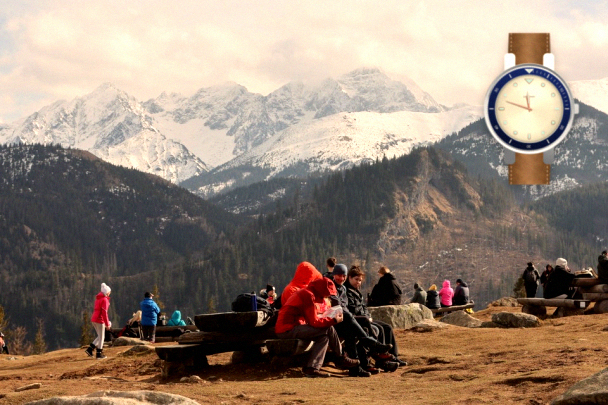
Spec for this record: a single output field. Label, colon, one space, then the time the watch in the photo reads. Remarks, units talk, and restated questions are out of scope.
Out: 11:48
